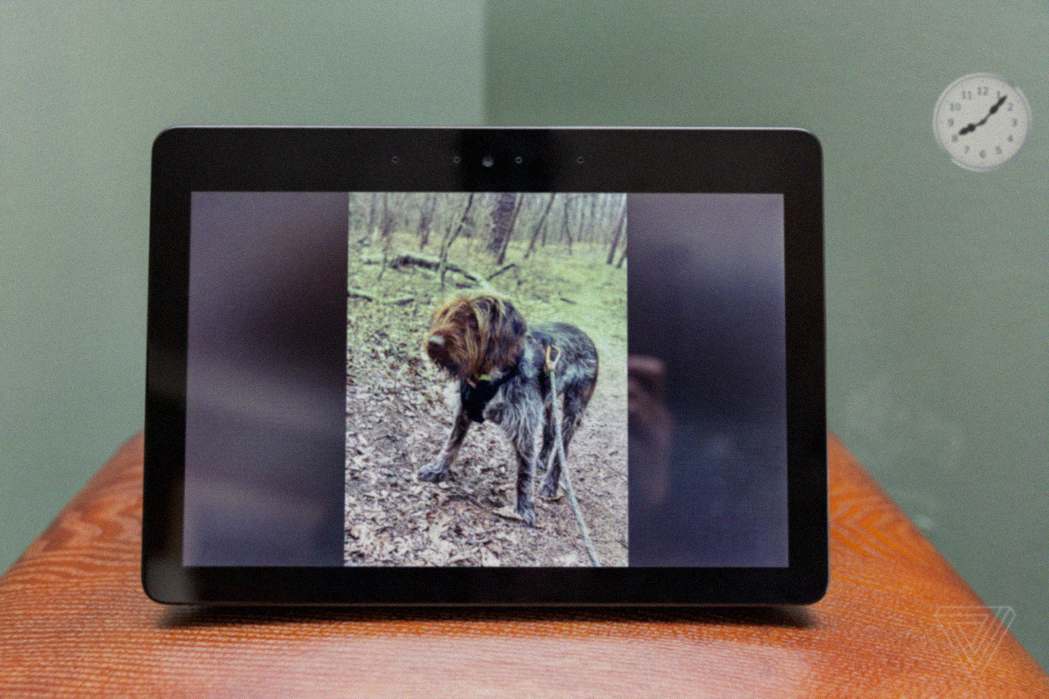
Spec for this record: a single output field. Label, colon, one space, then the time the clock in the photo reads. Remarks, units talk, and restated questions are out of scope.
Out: 8:07
